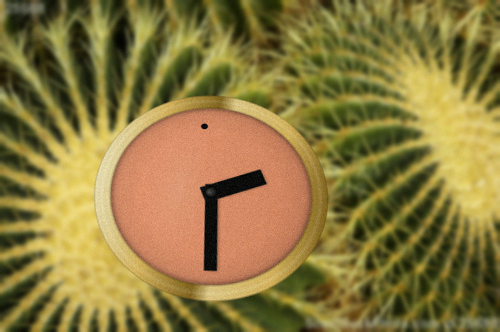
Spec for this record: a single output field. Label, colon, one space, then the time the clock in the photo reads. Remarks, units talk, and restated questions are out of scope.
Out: 2:31
